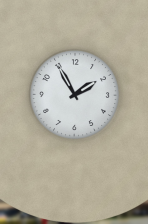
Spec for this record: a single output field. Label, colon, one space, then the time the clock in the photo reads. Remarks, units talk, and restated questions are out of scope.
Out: 1:55
